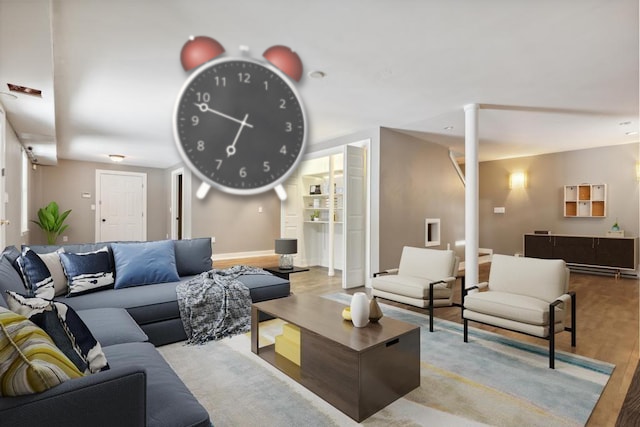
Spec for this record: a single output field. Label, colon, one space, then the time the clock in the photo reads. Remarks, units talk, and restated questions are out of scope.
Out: 6:48
